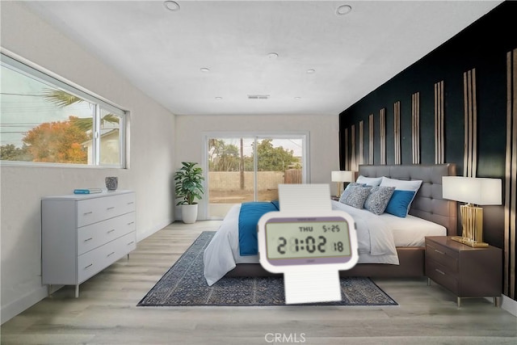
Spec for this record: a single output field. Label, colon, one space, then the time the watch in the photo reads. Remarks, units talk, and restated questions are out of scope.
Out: 21:02:18
